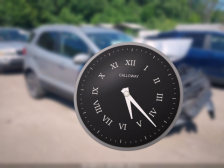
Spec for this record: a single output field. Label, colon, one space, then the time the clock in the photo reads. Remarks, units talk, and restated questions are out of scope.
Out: 5:22
